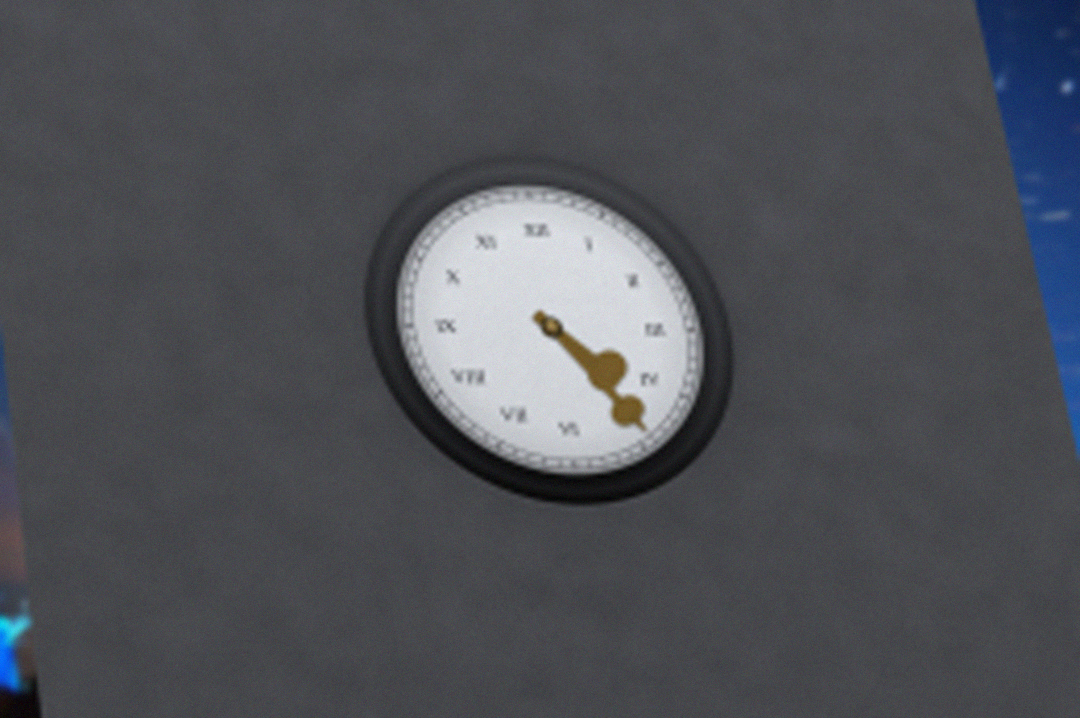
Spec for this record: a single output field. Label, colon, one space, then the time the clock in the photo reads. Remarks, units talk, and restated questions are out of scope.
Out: 4:24
